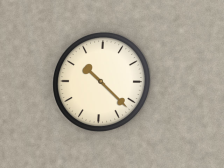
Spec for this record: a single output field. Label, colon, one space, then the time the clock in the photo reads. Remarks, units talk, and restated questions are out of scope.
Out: 10:22
